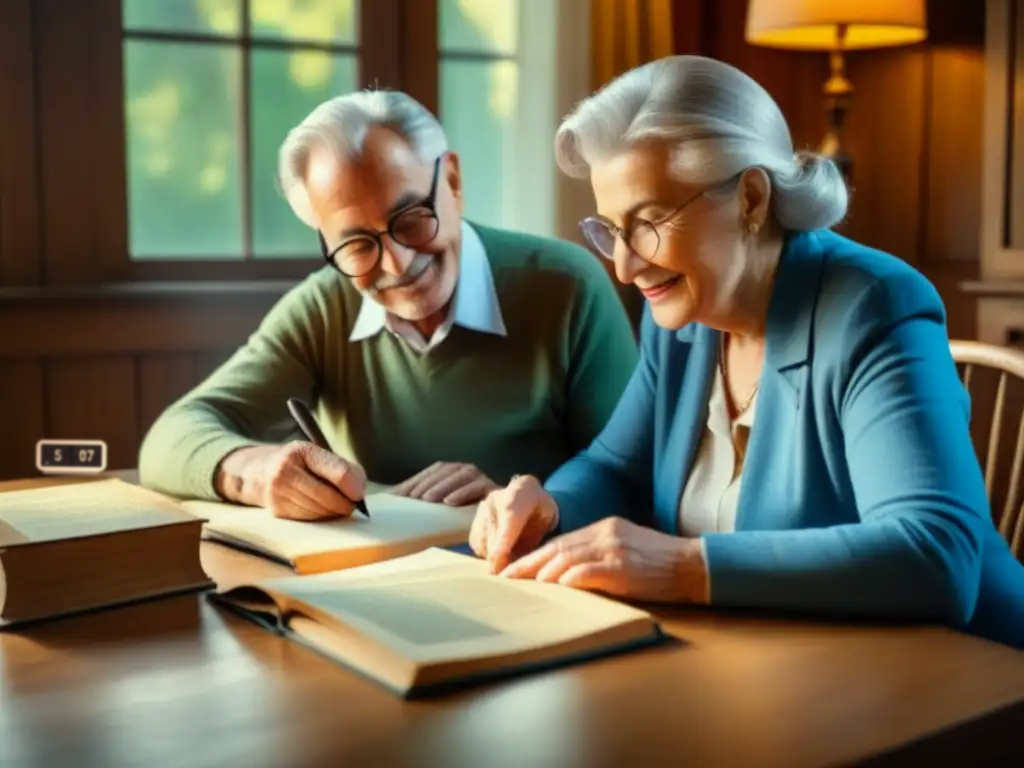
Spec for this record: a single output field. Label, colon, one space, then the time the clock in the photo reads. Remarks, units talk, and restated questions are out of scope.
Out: 5:07
